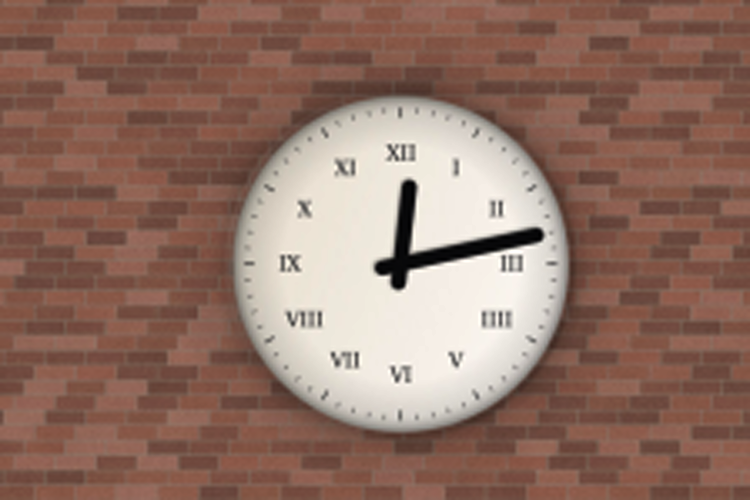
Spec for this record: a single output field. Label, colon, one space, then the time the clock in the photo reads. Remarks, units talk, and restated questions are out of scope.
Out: 12:13
